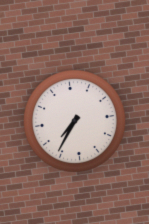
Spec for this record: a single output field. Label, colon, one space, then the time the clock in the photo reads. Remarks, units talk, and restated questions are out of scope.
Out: 7:36
